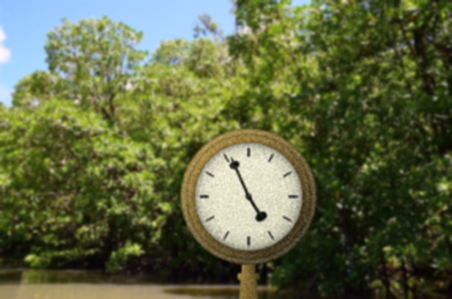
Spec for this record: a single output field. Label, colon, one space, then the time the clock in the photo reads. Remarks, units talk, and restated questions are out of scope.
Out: 4:56
